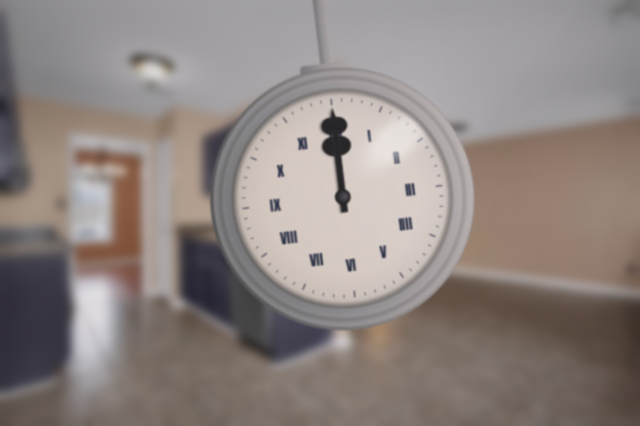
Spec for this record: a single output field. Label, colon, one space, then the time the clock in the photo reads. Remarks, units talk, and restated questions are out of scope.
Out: 12:00
